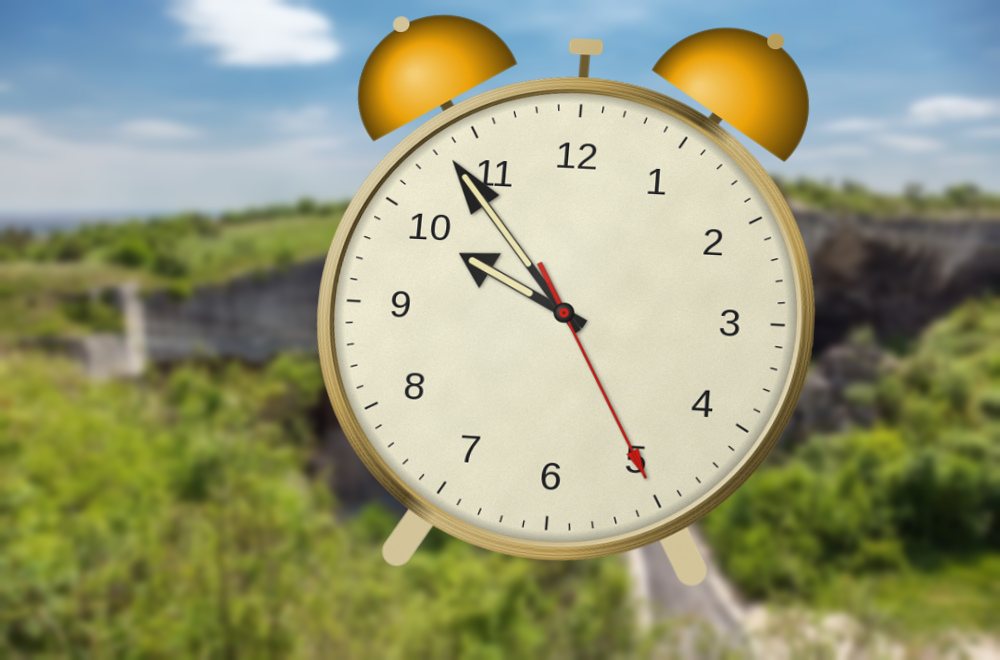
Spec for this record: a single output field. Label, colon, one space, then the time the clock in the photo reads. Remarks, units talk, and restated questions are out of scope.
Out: 9:53:25
